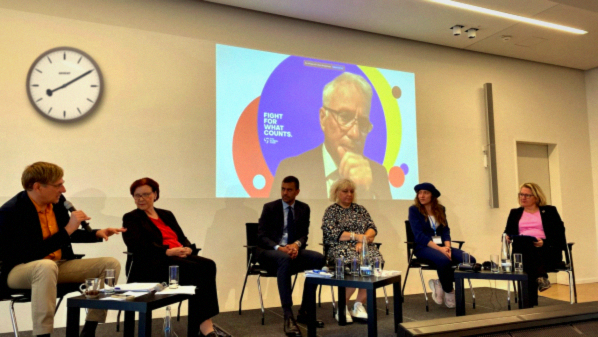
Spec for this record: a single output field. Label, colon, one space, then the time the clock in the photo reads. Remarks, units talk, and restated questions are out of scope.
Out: 8:10
